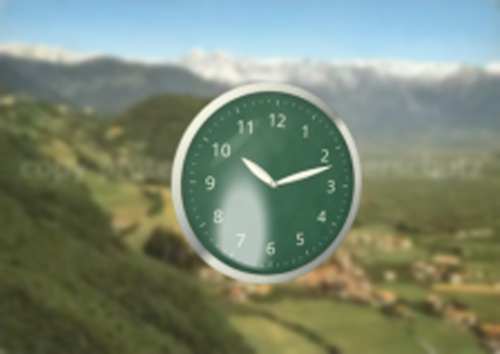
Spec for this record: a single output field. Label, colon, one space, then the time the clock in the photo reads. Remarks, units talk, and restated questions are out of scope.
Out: 10:12
